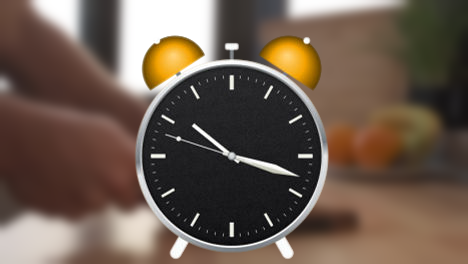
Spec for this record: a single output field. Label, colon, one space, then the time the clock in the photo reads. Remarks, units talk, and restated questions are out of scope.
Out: 10:17:48
